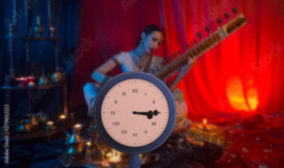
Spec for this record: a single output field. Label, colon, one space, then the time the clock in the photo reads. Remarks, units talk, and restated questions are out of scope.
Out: 3:15
